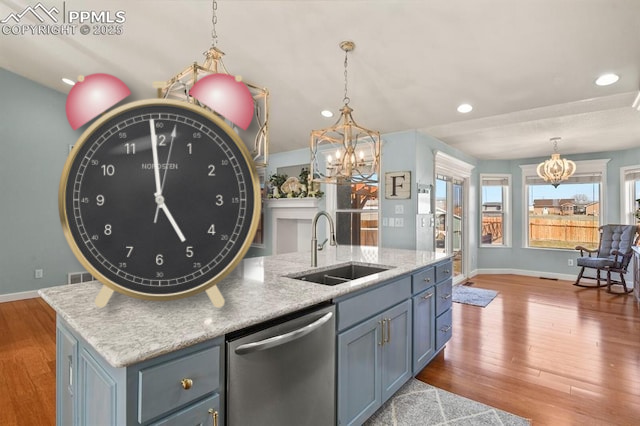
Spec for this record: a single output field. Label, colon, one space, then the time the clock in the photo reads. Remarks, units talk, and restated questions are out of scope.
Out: 4:59:02
